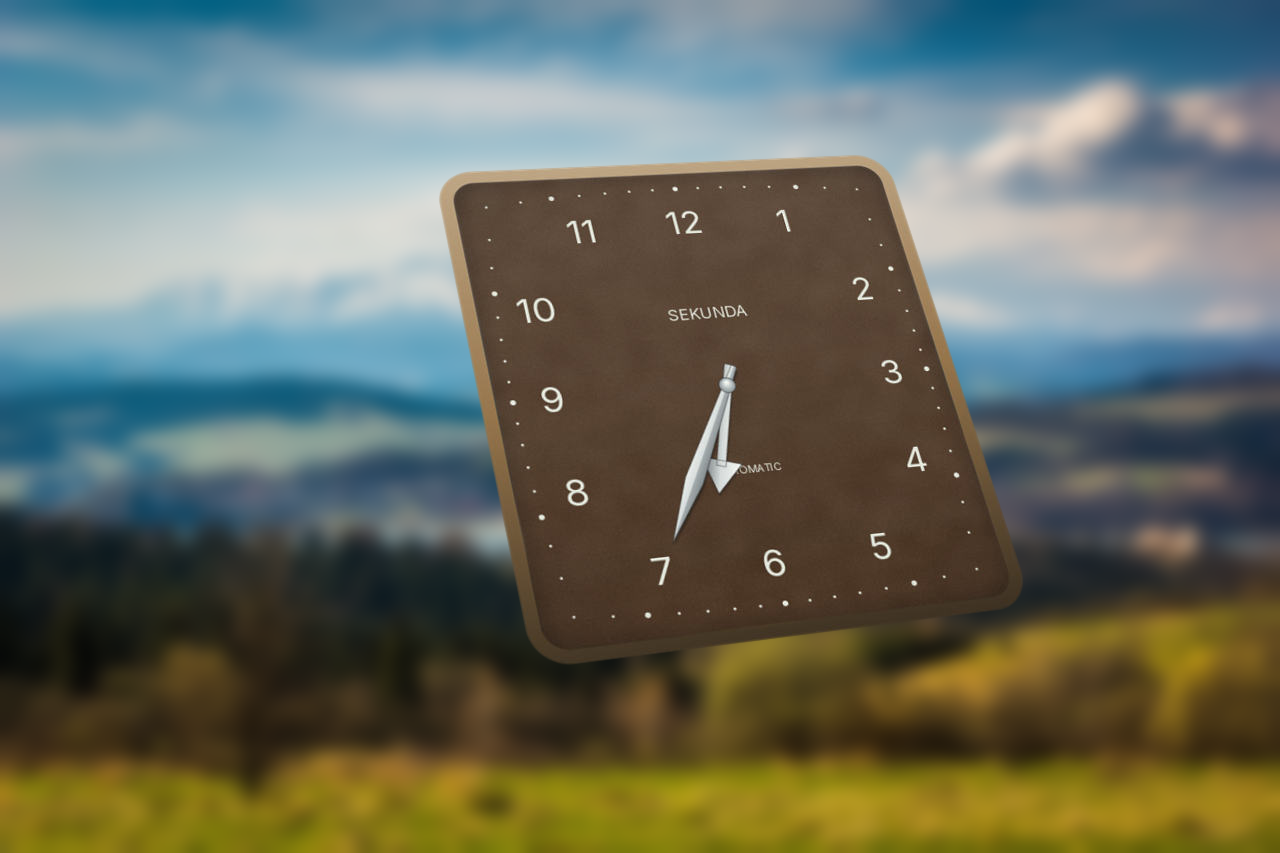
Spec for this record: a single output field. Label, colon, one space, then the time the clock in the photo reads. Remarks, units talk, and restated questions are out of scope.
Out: 6:35
